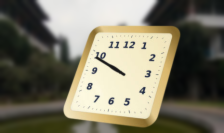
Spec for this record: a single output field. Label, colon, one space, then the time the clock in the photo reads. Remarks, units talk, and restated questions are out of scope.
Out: 9:49
